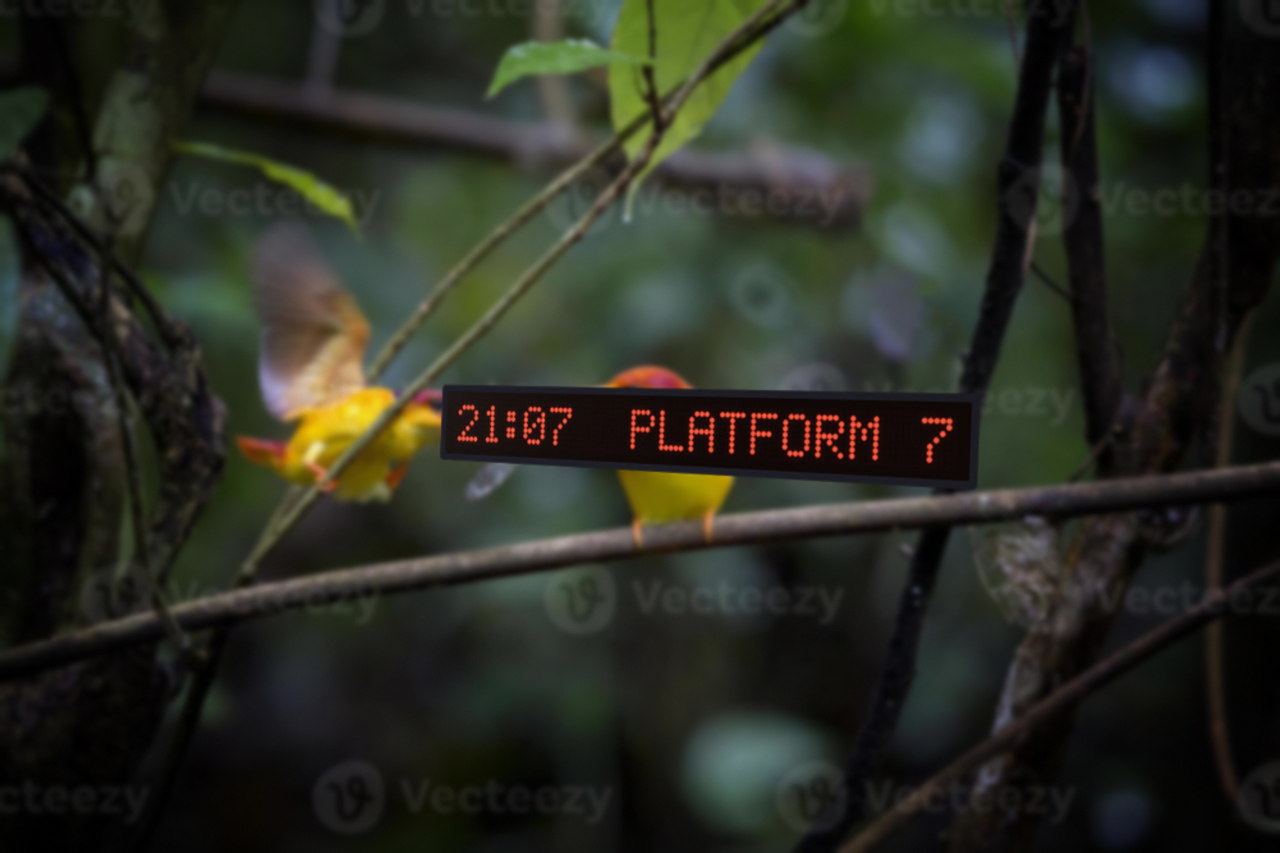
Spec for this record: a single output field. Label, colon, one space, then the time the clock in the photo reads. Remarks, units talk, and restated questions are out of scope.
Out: 21:07
